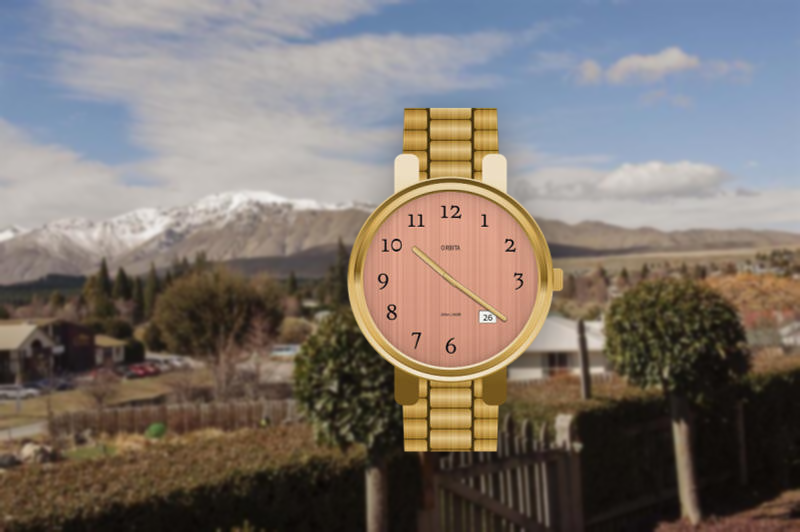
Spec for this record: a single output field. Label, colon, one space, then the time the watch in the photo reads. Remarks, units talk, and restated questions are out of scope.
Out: 10:21
